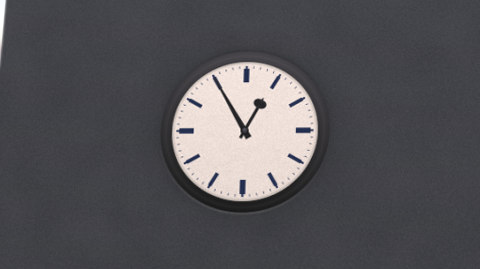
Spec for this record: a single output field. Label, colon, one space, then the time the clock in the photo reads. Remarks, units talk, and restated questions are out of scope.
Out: 12:55
